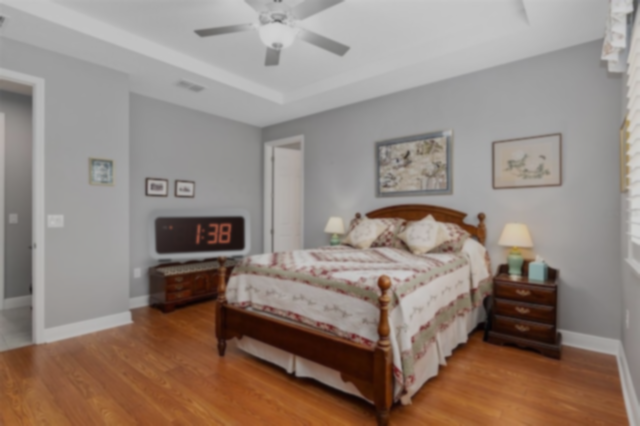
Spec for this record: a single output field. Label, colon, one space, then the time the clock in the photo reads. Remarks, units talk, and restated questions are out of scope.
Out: 1:38
